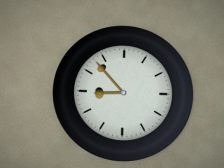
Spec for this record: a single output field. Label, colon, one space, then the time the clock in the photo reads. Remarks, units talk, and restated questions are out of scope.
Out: 8:53
